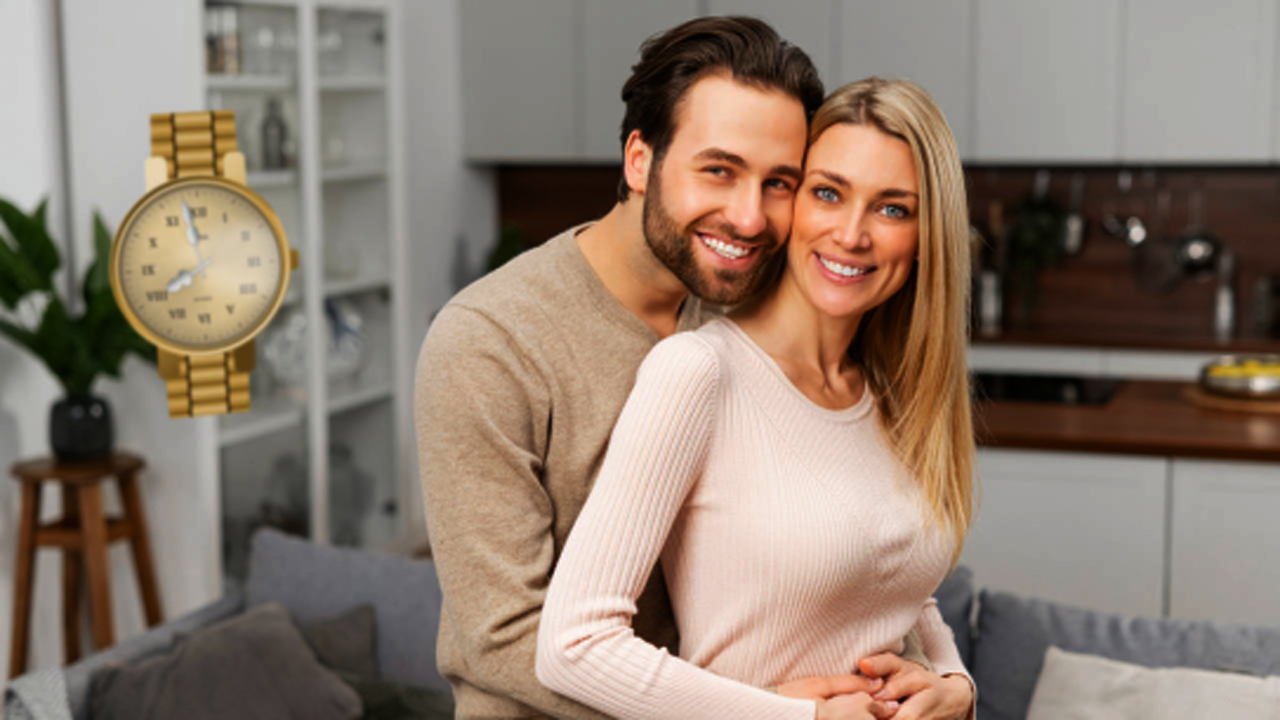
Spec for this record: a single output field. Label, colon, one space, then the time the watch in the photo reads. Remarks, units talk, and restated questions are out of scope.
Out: 7:58
